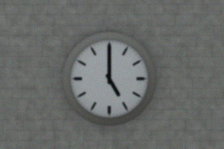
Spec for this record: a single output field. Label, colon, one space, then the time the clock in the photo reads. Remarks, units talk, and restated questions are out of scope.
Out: 5:00
